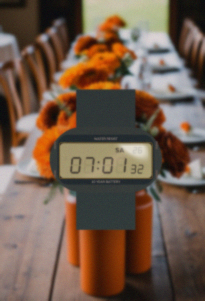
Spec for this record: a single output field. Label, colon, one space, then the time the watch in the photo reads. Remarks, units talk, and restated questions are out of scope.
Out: 7:01
